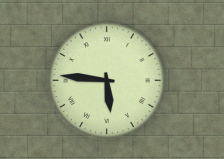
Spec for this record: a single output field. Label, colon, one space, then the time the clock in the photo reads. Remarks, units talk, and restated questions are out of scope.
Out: 5:46
